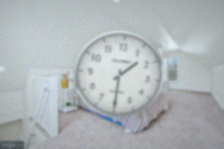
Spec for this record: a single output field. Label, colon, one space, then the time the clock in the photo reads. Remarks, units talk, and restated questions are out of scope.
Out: 1:30
